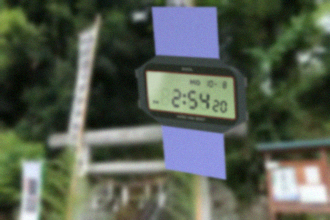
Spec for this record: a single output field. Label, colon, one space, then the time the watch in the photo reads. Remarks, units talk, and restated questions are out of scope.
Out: 2:54:20
